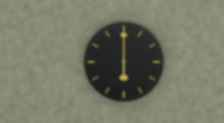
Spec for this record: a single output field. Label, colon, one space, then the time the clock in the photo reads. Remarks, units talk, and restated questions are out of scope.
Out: 6:00
